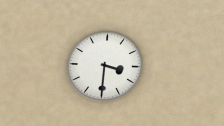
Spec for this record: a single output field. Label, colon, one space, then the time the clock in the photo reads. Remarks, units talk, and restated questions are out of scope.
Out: 3:30
